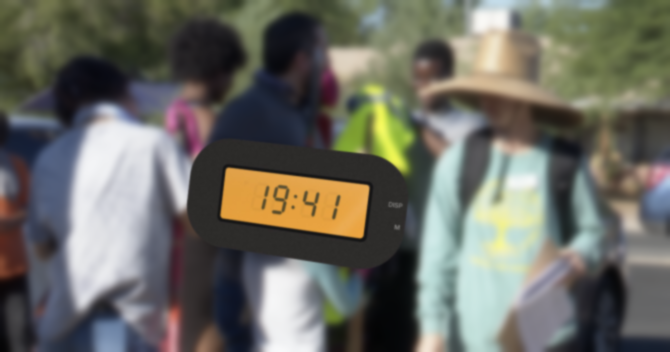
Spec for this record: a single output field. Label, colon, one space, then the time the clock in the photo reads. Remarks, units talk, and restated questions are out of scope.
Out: 19:41
